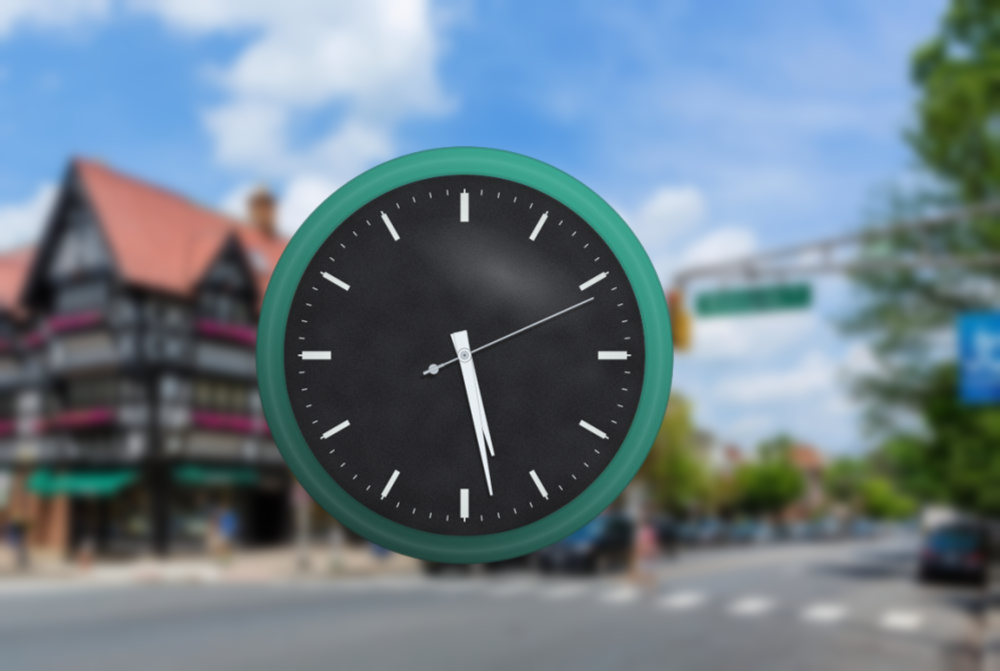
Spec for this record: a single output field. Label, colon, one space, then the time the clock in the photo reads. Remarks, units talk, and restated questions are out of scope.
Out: 5:28:11
